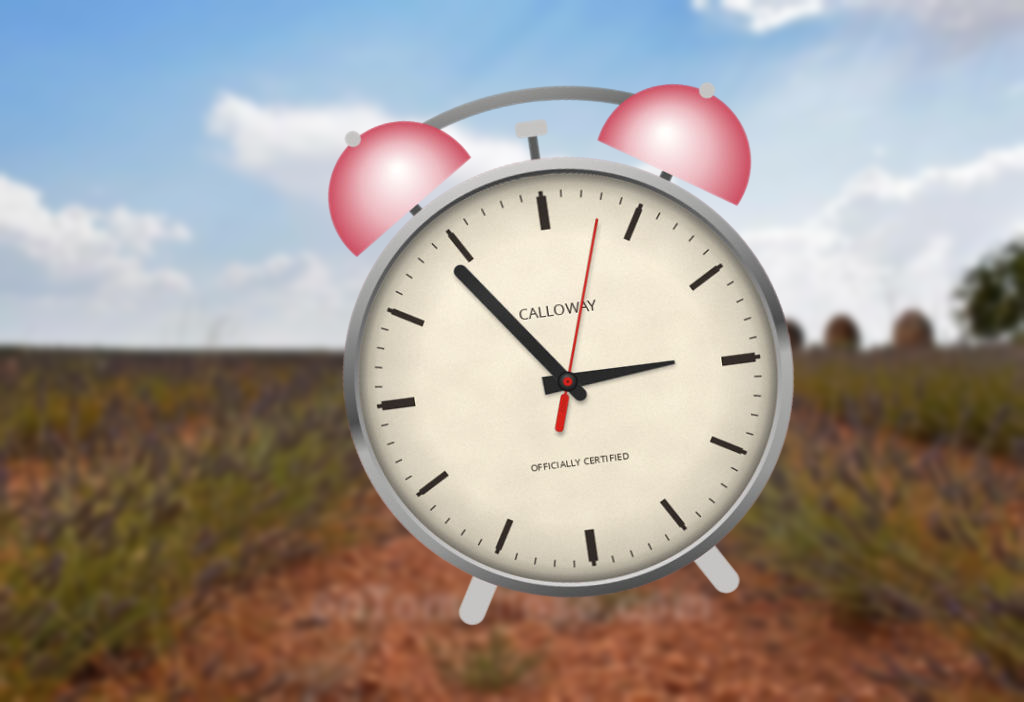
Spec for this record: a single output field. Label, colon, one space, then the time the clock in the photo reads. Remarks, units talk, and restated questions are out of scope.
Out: 2:54:03
